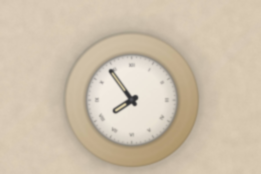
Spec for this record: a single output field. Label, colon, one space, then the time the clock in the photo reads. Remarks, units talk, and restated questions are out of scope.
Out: 7:54
